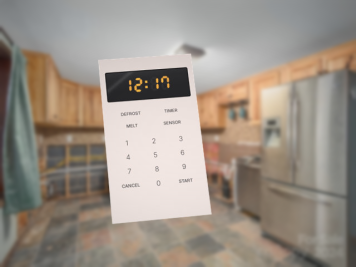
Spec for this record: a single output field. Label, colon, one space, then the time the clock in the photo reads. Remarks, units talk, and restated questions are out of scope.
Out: 12:17
